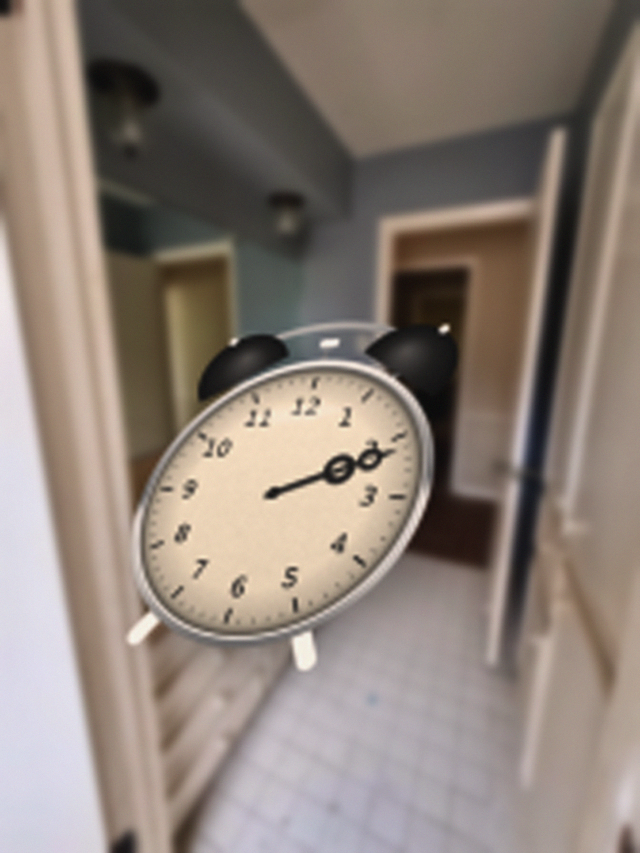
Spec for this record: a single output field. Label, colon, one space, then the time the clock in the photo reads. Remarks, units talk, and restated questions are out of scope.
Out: 2:11
